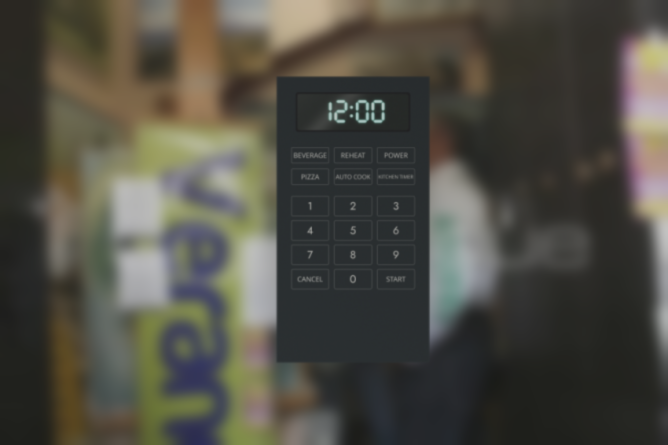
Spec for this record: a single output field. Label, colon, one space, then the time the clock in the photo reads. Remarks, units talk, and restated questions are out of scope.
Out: 12:00
